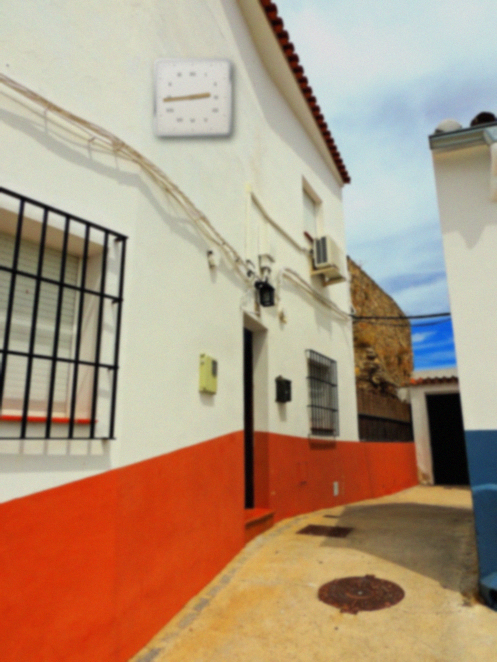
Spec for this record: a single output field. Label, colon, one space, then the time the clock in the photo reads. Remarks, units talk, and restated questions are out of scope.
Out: 2:44
